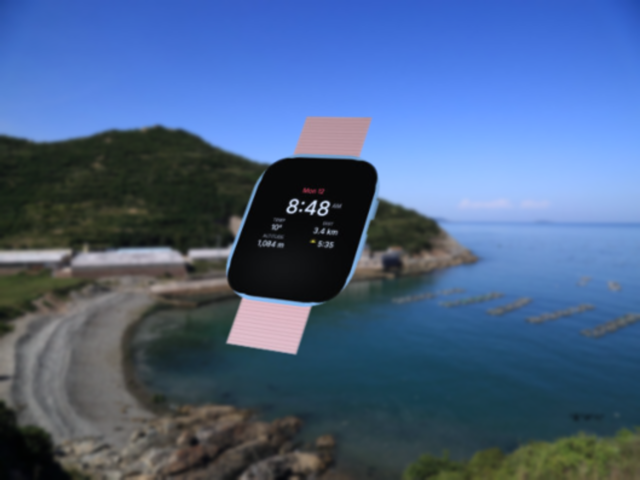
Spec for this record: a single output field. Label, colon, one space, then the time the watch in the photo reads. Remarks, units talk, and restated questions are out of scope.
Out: 8:48
